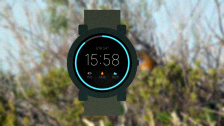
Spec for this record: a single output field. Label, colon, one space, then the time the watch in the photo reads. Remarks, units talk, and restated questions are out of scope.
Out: 15:58
